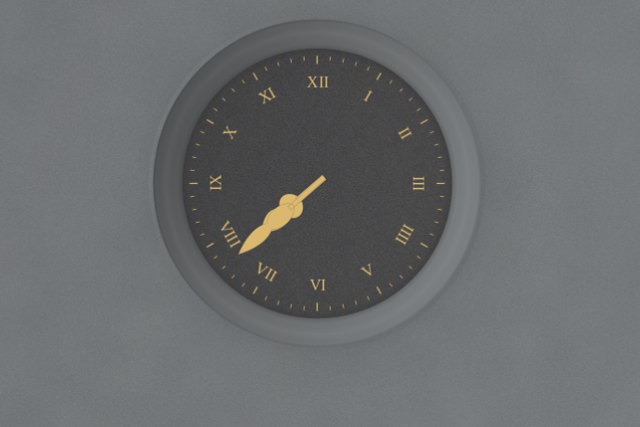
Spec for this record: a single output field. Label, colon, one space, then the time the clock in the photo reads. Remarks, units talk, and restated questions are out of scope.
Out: 7:38
